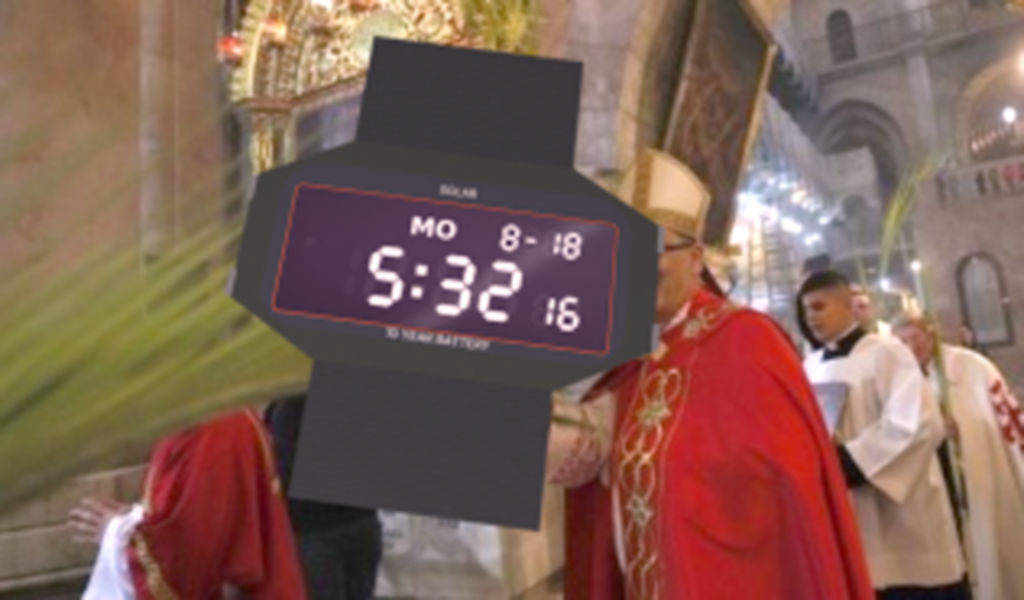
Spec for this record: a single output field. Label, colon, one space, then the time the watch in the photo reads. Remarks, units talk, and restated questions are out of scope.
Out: 5:32:16
